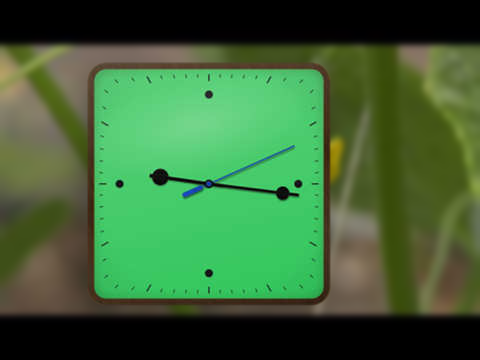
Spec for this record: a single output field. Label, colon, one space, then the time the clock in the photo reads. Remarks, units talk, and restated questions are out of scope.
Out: 9:16:11
